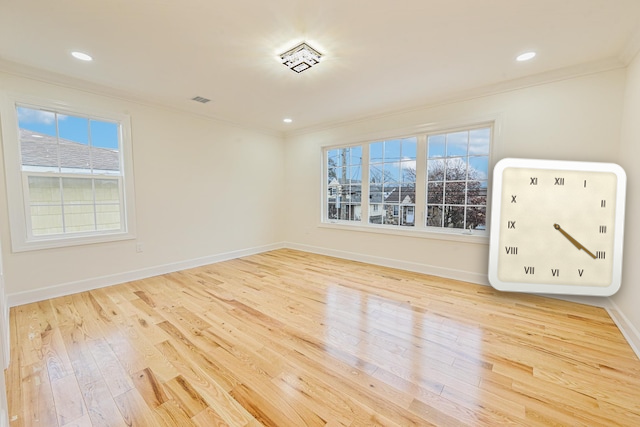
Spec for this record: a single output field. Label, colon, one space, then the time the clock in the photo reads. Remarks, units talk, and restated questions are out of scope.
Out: 4:21
